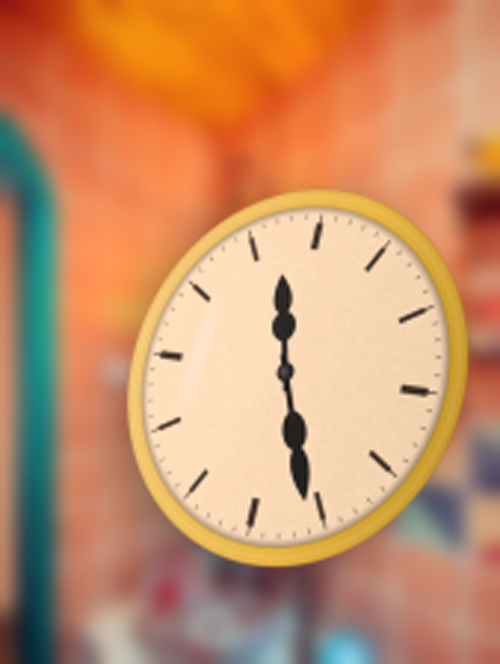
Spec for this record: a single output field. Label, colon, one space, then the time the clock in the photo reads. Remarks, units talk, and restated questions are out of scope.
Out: 11:26
